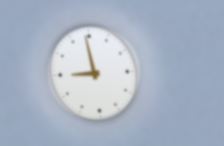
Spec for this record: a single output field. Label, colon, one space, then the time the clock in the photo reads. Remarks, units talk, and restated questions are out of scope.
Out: 8:59
